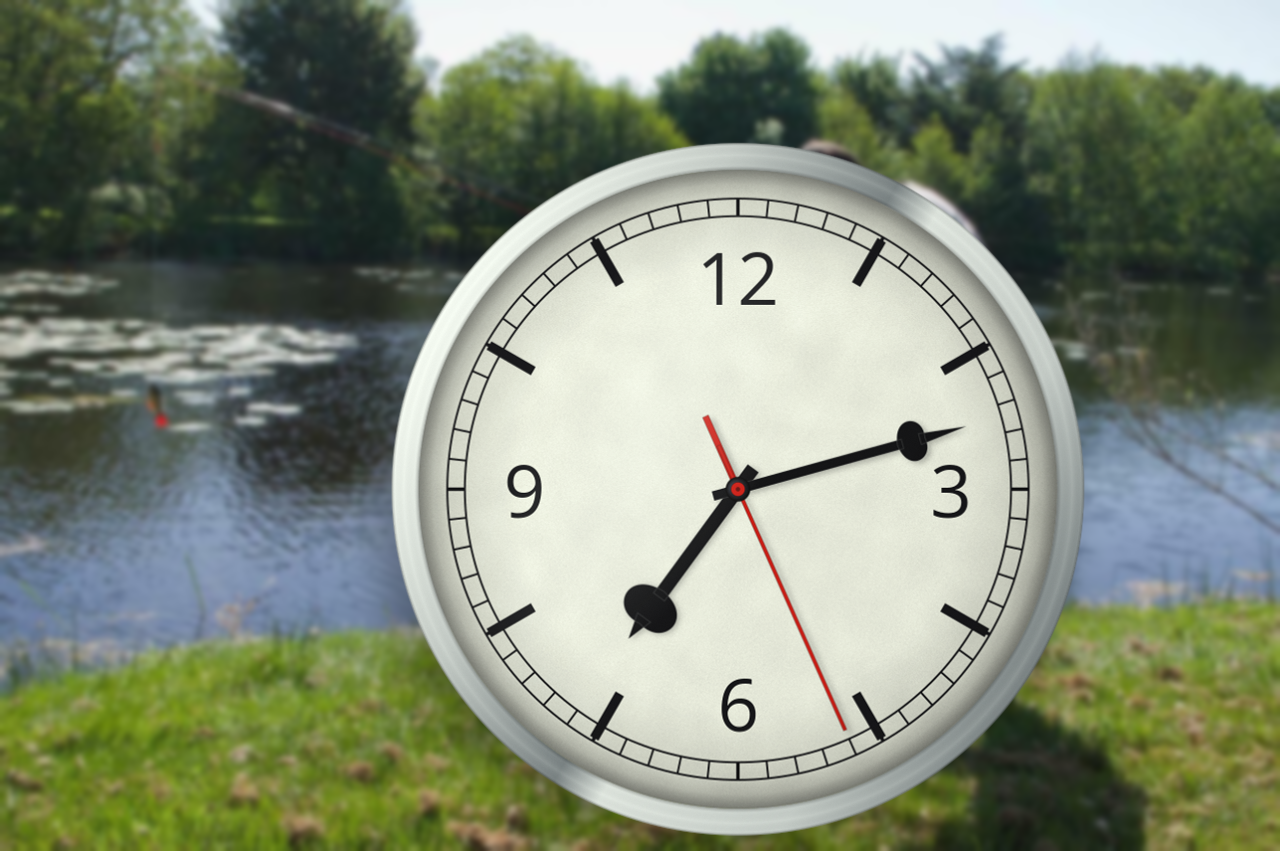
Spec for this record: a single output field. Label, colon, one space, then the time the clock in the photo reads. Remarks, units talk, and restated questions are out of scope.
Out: 7:12:26
